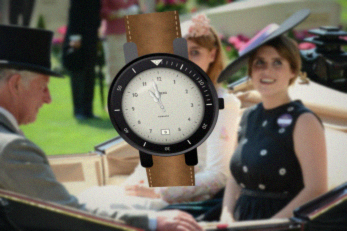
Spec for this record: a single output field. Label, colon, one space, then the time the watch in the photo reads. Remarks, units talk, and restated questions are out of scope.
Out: 10:58
